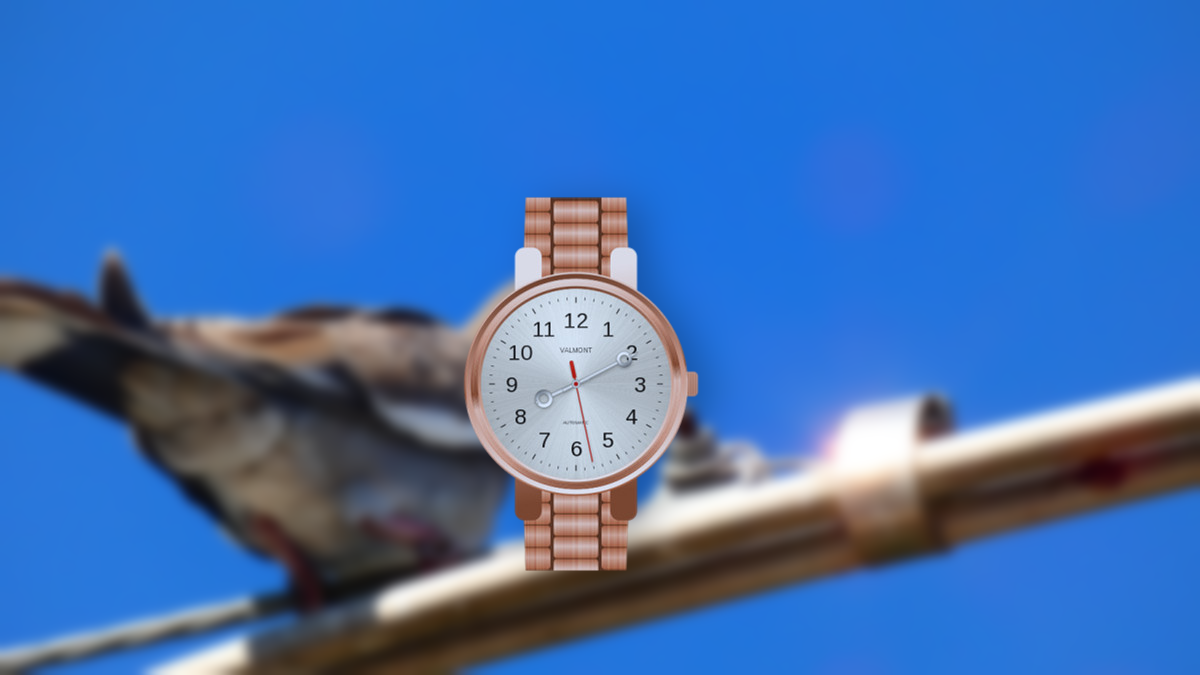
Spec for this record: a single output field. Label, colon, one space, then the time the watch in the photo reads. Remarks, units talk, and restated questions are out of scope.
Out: 8:10:28
